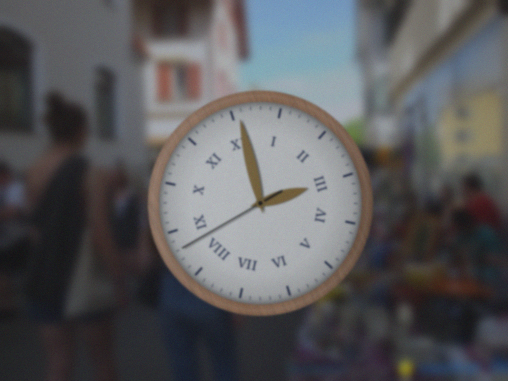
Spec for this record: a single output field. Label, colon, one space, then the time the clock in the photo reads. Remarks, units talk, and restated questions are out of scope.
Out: 3:00:43
